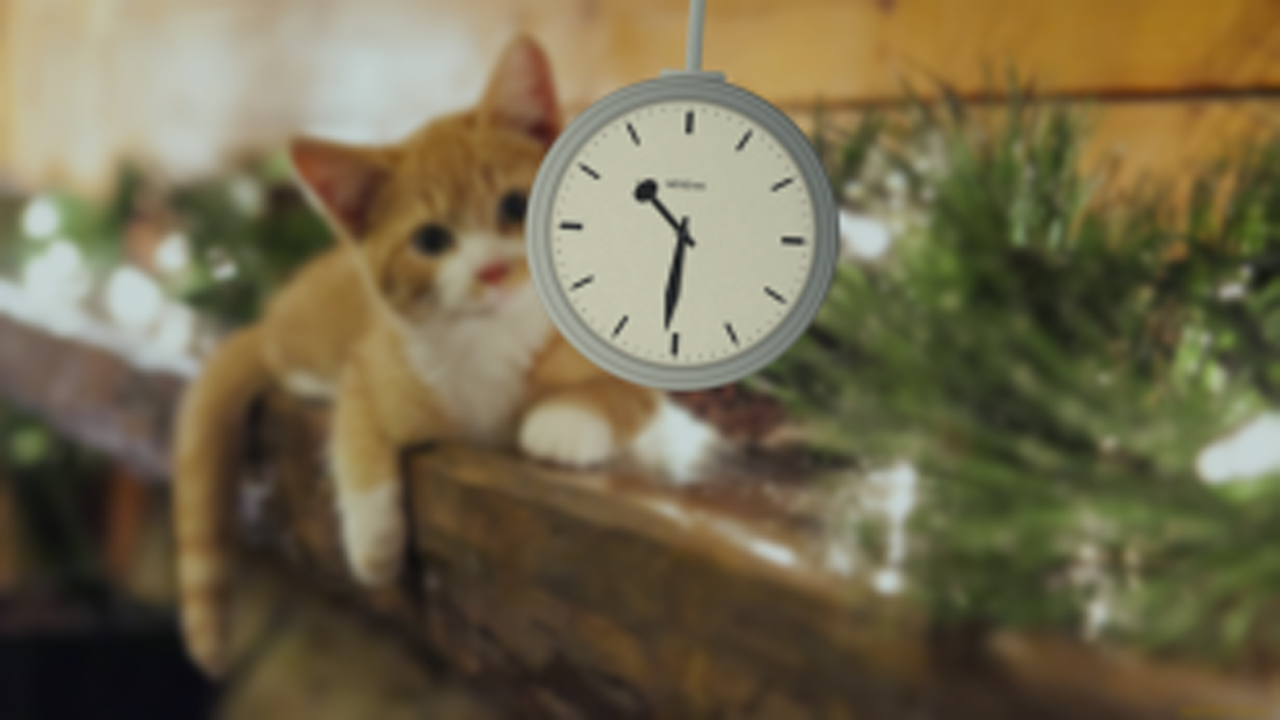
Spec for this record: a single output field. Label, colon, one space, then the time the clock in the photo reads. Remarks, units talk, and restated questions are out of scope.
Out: 10:31
